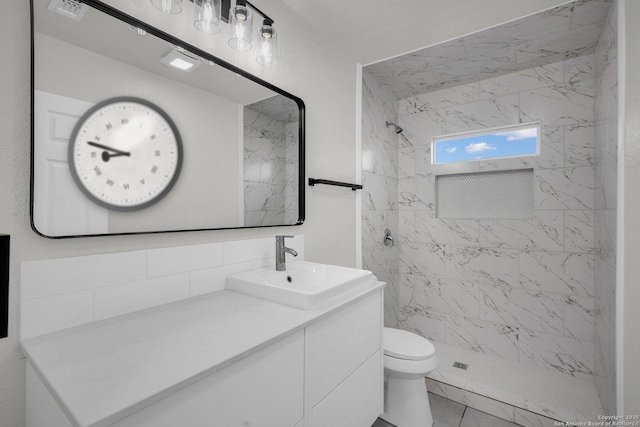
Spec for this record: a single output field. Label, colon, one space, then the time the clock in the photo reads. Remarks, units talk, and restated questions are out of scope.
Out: 8:48
